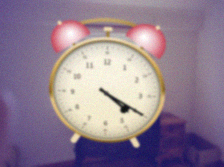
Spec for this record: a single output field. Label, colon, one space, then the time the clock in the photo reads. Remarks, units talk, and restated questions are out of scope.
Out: 4:20
